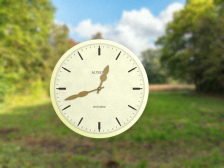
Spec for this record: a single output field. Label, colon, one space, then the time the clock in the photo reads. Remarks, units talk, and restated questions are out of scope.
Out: 12:42
